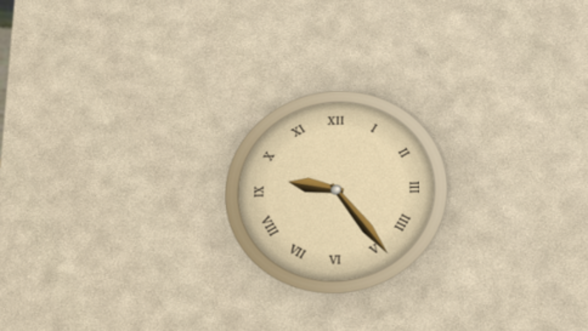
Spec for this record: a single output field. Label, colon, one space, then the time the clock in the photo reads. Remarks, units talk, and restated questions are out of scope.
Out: 9:24
